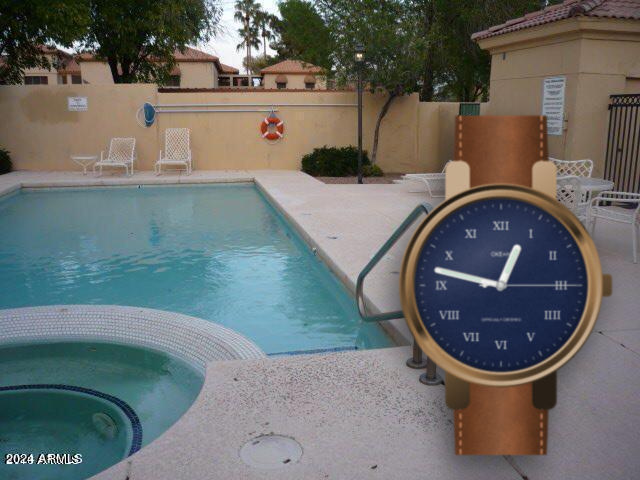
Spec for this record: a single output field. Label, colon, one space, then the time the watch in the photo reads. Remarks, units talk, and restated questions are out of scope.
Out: 12:47:15
